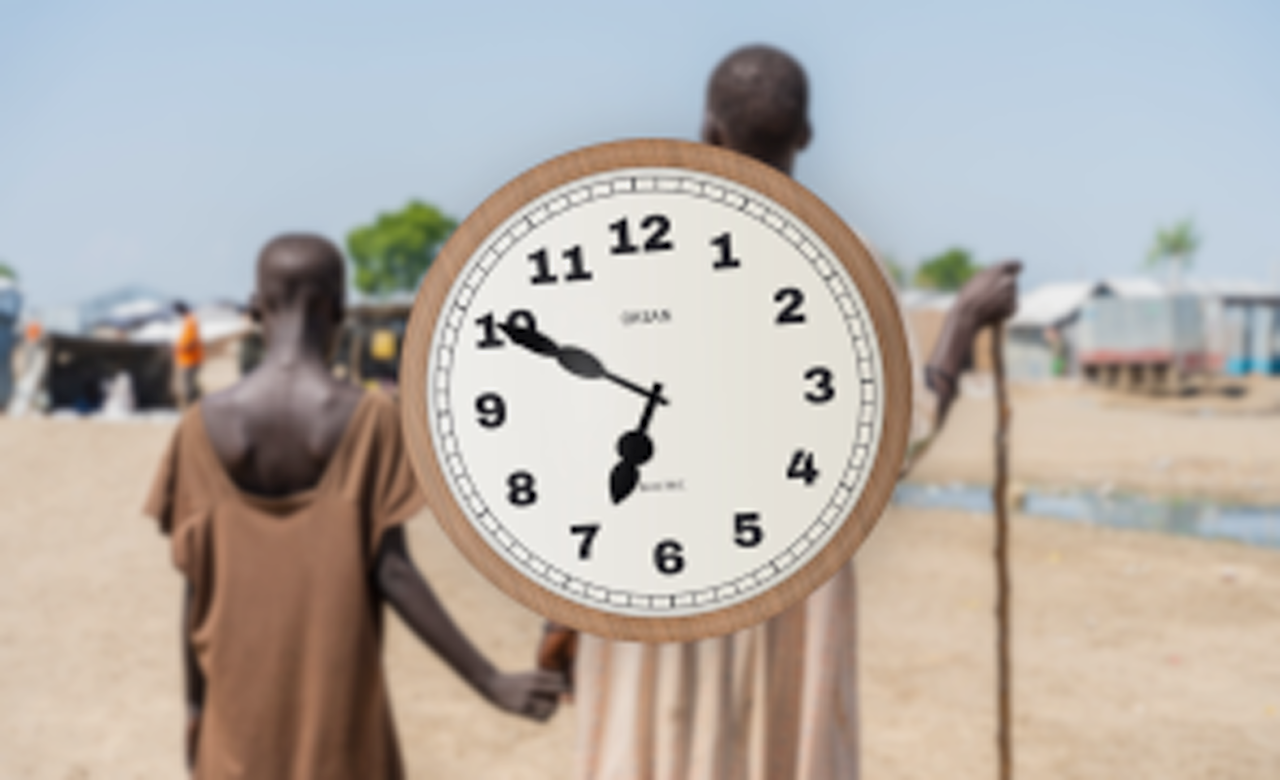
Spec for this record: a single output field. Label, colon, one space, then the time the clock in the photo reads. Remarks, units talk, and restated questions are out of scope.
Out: 6:50
